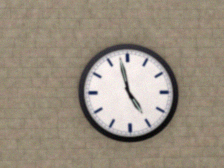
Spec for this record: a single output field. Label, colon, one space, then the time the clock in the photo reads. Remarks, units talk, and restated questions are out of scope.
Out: 4:58
